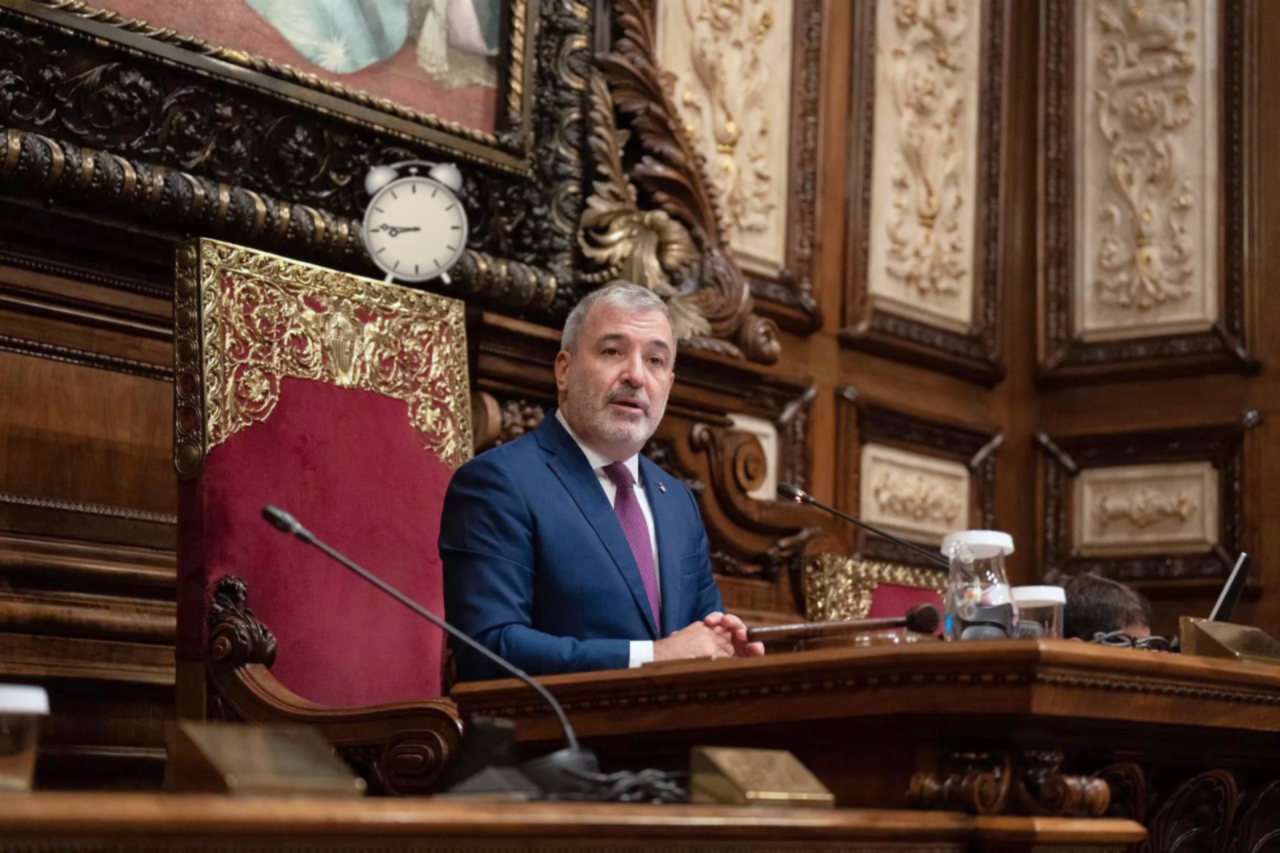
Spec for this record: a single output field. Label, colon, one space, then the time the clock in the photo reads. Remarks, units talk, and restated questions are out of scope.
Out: 8:46
